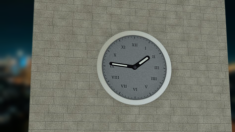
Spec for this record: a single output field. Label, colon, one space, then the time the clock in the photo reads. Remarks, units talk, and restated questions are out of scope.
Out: 1:46
